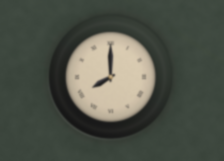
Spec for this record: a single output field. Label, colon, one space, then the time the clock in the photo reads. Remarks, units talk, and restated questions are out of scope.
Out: 8:00
